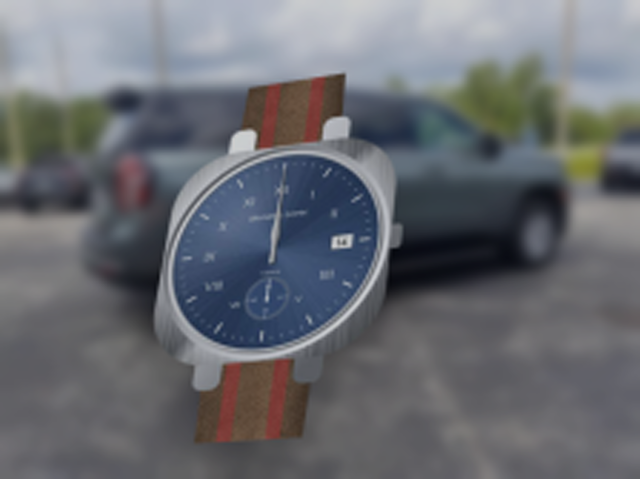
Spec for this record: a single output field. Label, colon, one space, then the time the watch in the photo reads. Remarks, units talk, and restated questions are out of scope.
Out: 12:00
